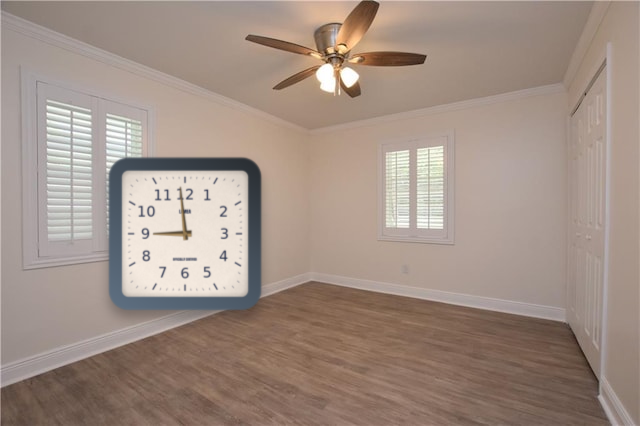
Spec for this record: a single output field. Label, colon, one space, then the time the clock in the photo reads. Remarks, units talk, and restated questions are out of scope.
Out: 8:59
